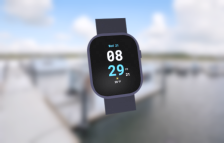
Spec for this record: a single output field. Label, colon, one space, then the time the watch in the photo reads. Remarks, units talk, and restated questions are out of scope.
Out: 8:29
